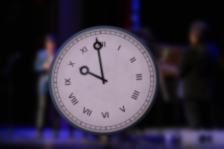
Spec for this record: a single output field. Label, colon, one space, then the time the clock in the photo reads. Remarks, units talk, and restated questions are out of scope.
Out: 9:59
